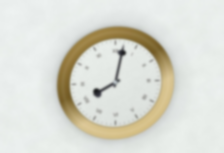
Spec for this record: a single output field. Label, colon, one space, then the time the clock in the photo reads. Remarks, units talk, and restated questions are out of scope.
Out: 8:02
